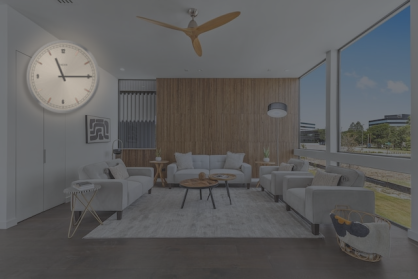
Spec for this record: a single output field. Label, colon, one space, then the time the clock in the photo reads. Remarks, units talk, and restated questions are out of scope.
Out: 11:15
